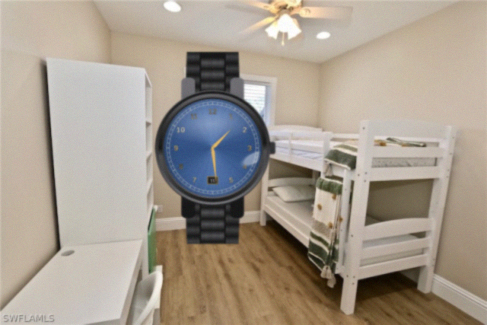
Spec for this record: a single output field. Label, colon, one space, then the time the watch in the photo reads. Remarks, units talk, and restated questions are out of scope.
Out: 1:29
